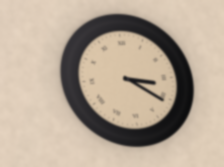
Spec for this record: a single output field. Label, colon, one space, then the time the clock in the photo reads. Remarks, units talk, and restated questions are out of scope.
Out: 3:21
